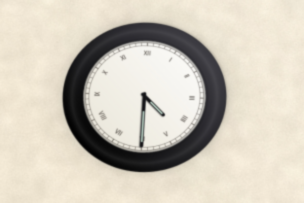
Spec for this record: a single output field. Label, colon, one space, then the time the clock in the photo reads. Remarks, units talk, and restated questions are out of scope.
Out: 4:30
